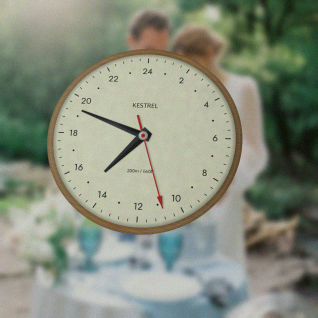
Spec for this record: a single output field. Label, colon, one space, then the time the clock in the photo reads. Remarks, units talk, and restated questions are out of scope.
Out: 14:48:27
